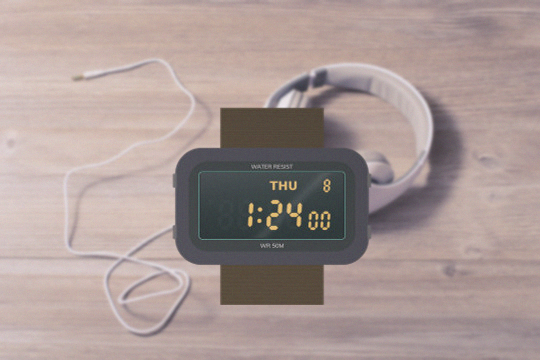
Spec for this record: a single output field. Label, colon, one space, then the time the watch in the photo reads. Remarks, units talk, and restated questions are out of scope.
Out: 1:24:00
